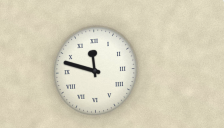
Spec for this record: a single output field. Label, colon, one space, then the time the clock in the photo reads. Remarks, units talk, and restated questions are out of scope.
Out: 11:48
